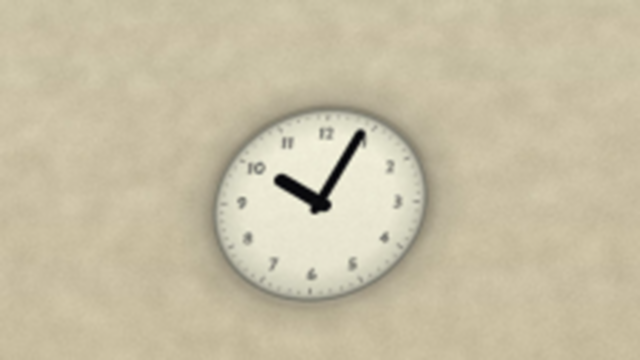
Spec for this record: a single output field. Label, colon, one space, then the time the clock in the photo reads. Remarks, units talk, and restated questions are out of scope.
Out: 10:04
